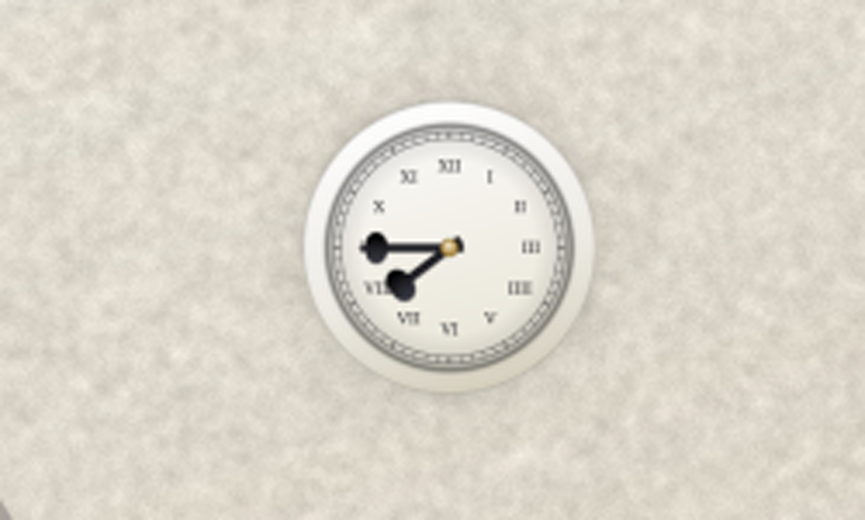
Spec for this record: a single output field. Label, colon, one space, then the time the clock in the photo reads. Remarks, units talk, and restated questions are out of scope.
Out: 7:45
